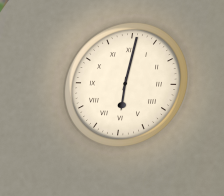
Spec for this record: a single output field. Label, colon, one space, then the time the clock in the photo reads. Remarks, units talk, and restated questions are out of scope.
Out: 6:01
